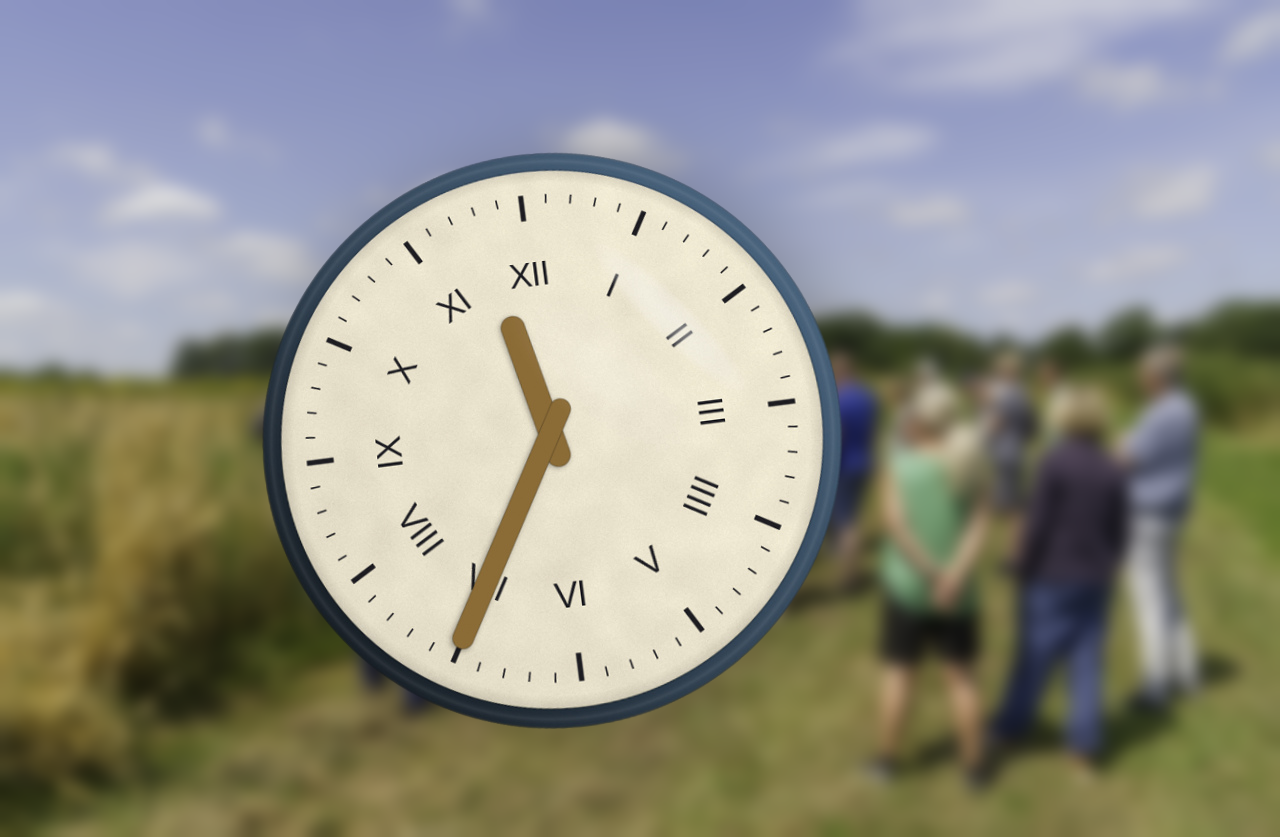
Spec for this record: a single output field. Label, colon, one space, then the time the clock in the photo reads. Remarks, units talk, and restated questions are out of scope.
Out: 11:35
